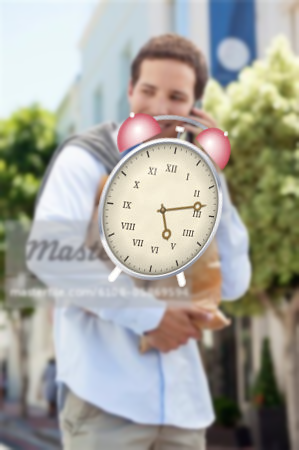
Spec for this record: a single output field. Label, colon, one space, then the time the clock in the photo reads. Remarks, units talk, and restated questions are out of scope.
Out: 5:13
